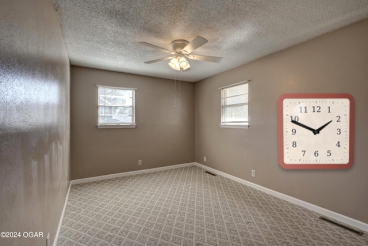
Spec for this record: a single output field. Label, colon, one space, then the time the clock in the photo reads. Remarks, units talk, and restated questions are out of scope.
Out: 1:49
